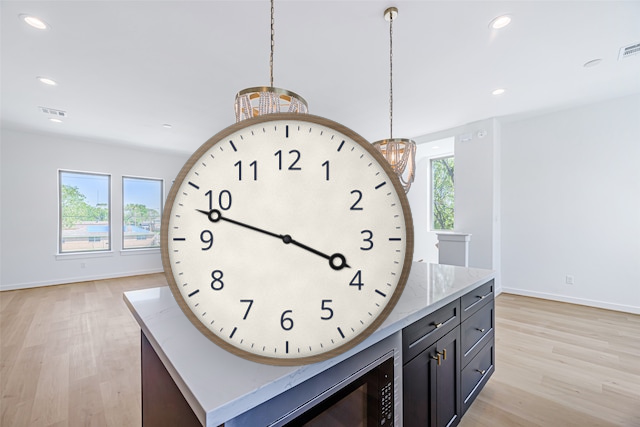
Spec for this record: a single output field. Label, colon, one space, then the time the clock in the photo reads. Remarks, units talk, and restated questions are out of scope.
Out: 3:48
